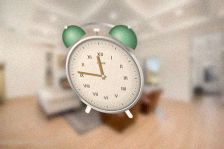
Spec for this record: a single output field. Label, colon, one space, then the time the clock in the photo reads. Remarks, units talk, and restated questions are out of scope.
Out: 11:46
